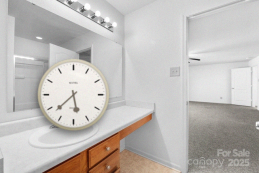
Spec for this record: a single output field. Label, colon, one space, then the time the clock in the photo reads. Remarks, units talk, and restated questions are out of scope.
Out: 5:38
